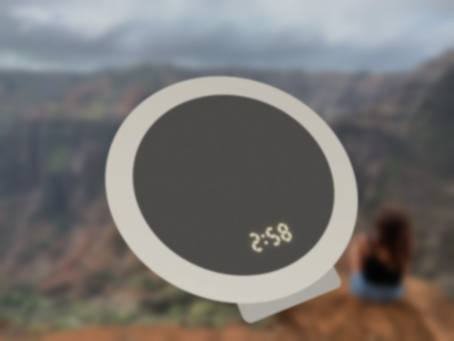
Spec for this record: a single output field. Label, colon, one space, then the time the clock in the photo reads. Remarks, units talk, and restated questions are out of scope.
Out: 2:58
